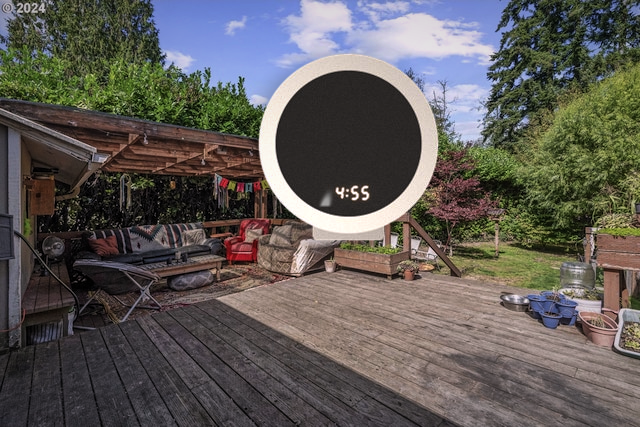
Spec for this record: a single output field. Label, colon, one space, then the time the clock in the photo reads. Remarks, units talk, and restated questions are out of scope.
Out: 4:55
